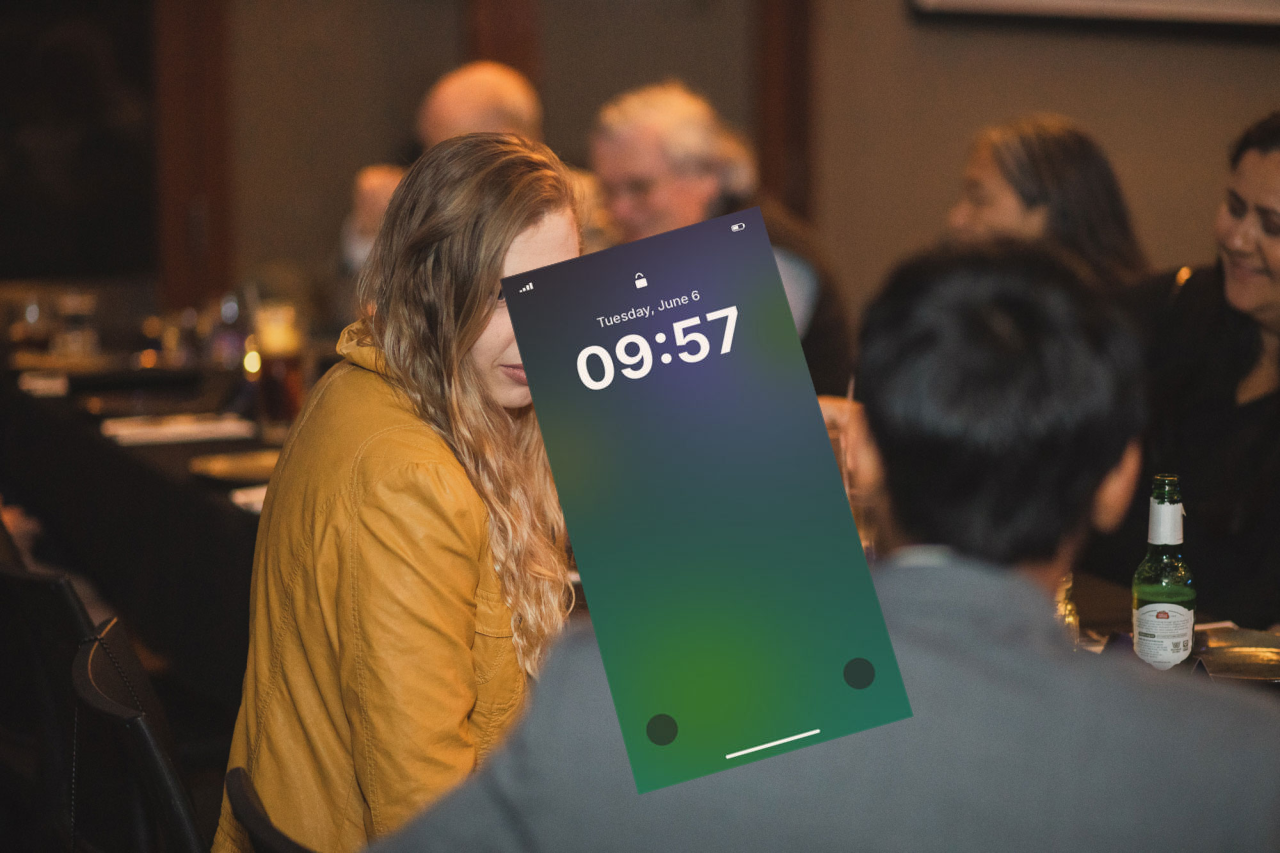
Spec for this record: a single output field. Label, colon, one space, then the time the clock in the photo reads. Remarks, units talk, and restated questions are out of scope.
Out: 9:57
